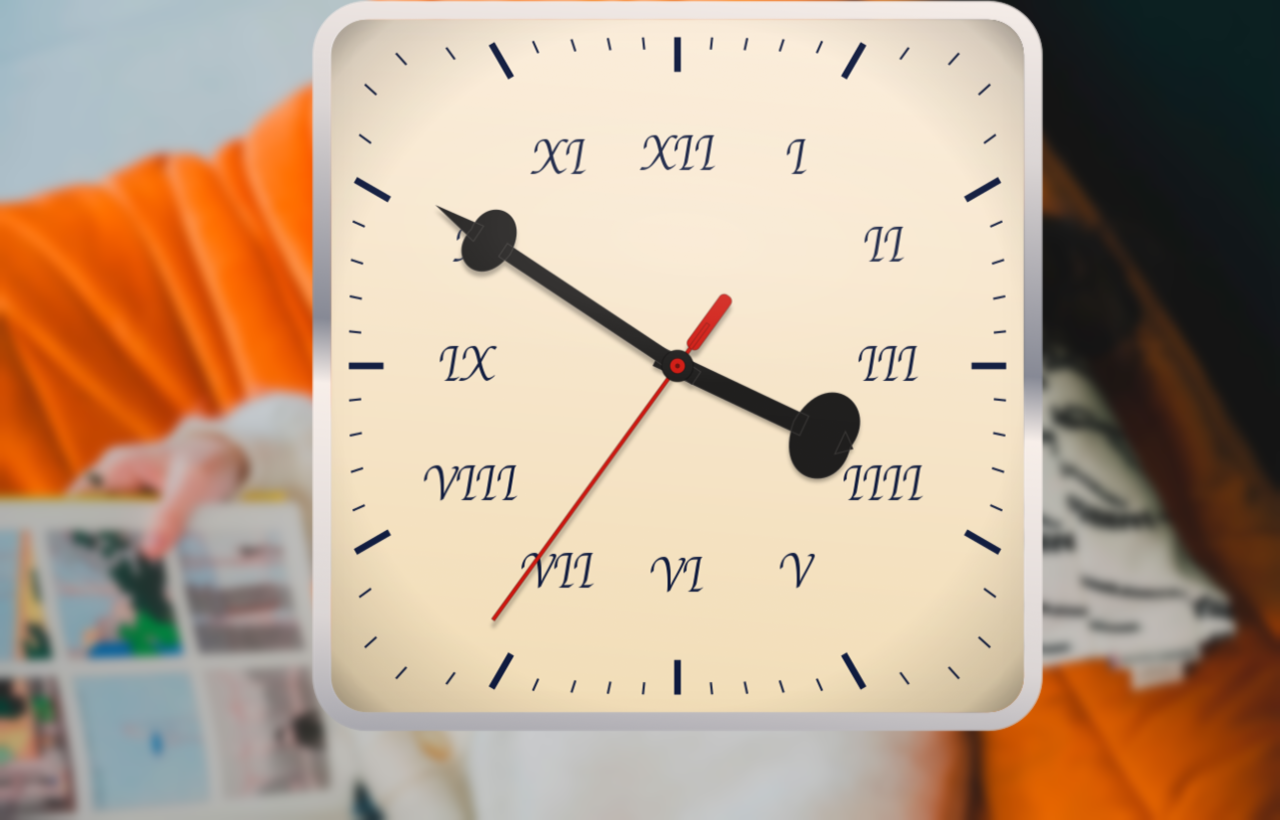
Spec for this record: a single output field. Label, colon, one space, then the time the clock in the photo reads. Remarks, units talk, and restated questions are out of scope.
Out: 3:50:36
